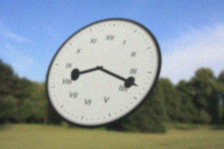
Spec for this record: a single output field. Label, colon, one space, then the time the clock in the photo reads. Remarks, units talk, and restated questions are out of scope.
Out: 8:18
